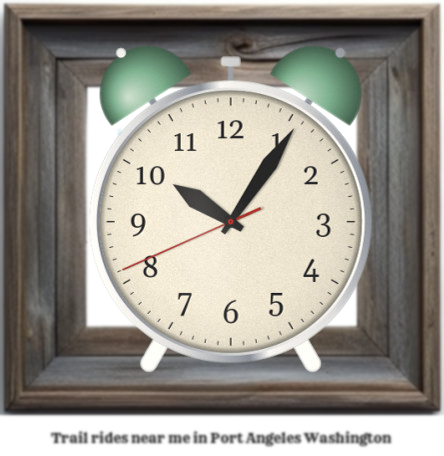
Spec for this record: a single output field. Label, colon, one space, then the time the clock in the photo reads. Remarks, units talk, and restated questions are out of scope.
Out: 10:05:41
